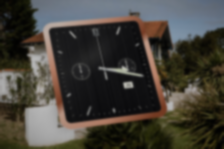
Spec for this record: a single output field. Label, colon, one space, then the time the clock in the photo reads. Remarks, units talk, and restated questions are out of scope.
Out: 3:18
